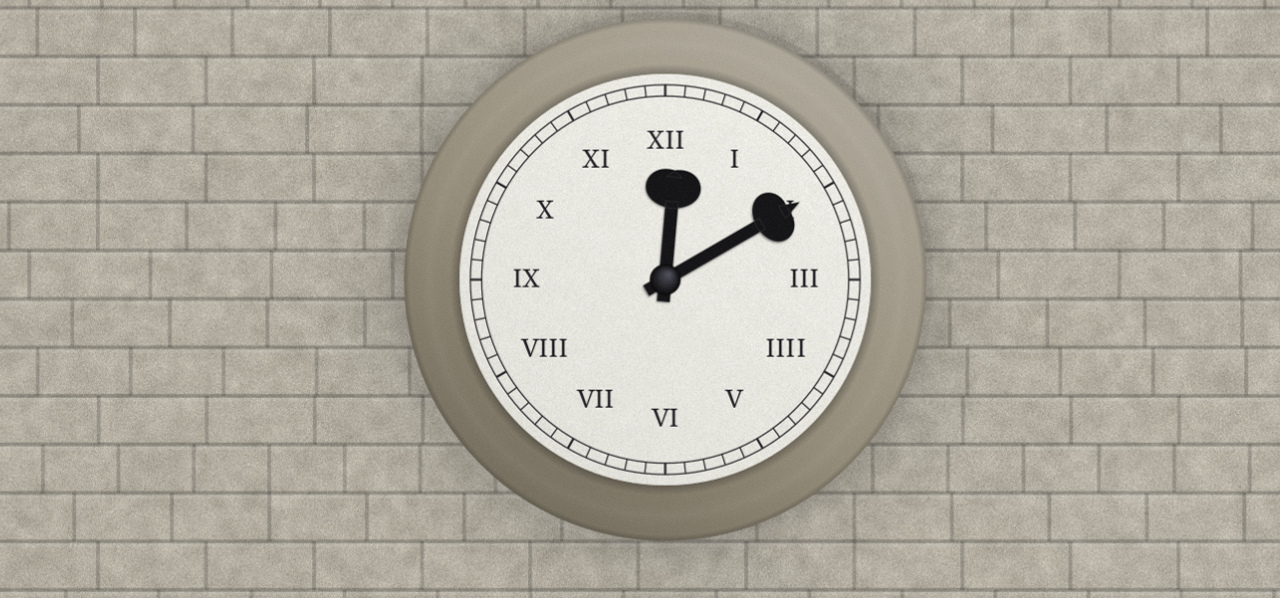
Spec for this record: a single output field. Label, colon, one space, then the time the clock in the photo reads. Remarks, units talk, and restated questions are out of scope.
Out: 12:10
